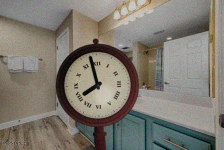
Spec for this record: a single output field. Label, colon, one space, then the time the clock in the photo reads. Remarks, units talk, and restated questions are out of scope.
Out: 7:58
